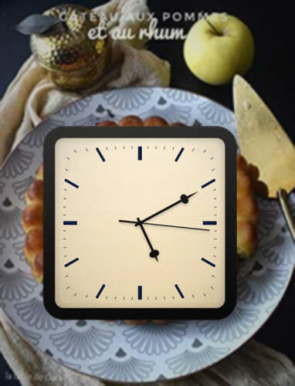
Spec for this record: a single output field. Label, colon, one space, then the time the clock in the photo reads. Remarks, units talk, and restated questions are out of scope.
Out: 5:10:16
